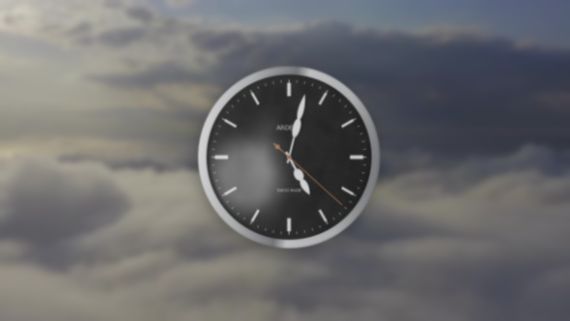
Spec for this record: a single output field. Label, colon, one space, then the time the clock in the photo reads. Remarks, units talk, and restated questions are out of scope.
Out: 5:02:22
